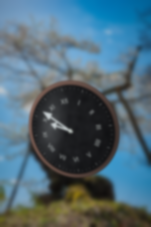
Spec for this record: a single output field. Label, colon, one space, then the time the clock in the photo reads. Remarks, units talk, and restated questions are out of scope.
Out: 9:52
